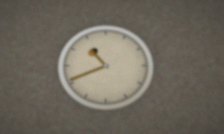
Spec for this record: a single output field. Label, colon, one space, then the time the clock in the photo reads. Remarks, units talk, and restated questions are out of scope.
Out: 10:41
